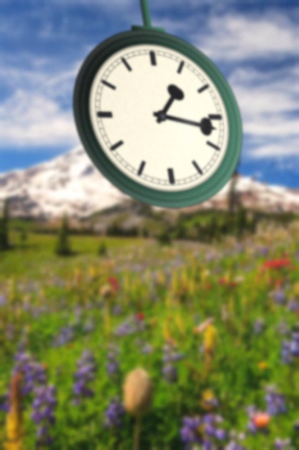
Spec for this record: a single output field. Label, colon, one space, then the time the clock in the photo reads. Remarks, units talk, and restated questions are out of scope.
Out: 1:17
